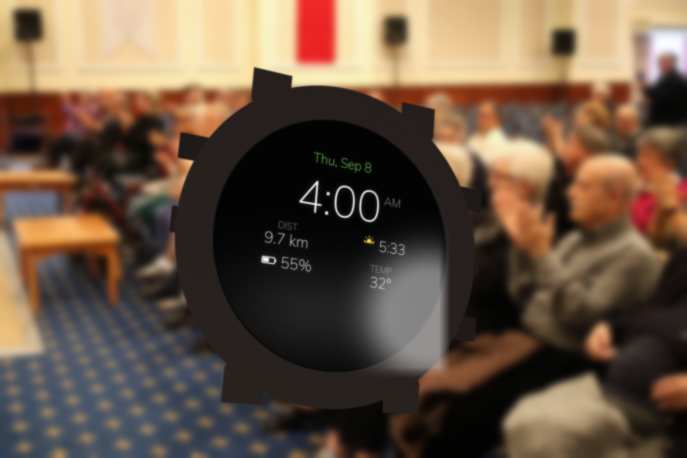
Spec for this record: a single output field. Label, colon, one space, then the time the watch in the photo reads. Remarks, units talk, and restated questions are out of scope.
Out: 4:00
